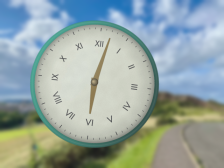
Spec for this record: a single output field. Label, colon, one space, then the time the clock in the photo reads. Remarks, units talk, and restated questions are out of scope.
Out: 6:02
